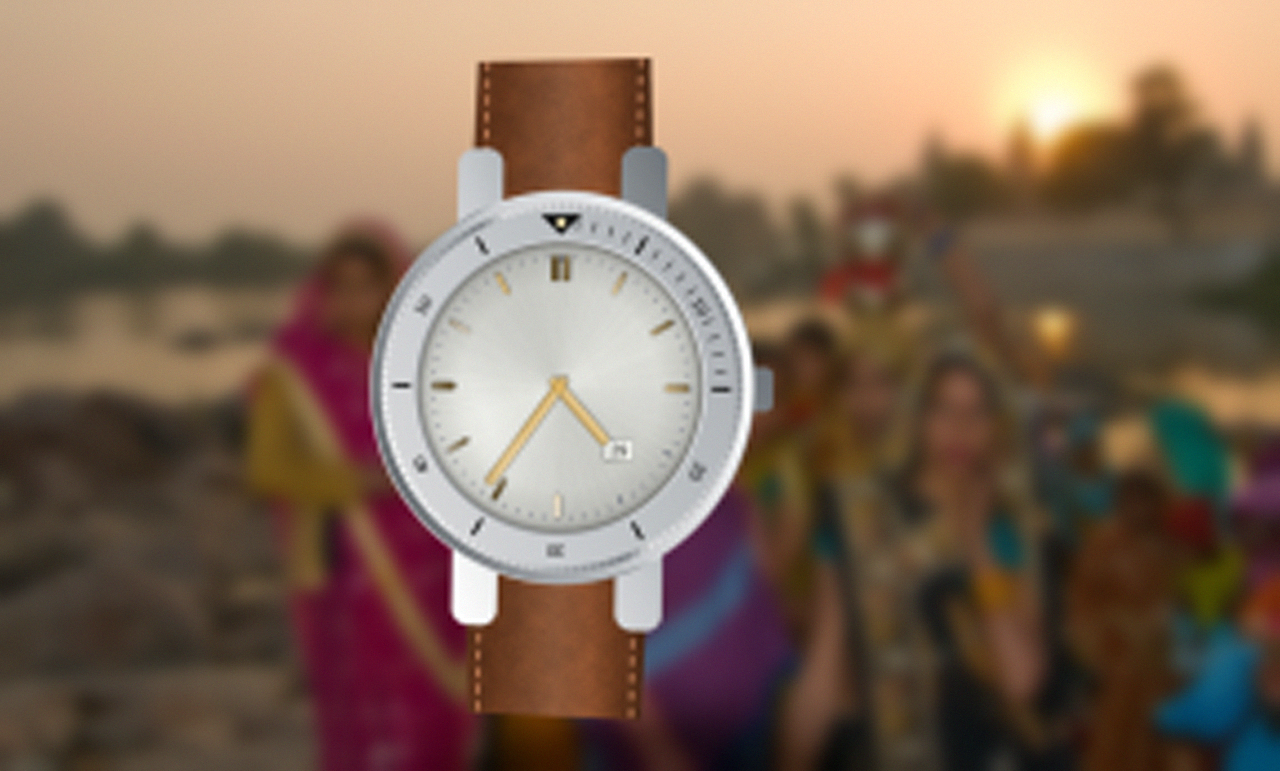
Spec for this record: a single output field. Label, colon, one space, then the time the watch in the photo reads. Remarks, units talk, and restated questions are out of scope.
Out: 4:36
